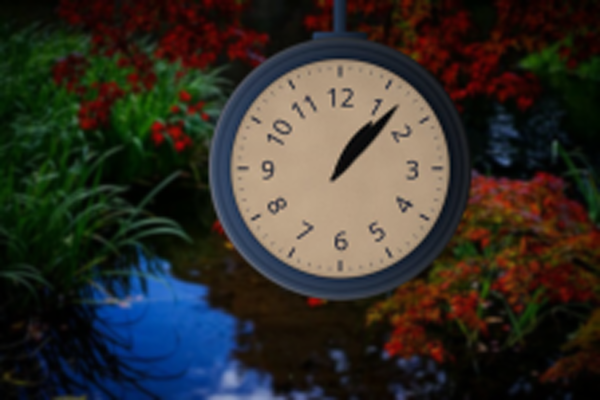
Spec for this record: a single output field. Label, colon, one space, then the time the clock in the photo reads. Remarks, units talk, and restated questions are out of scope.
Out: 1:07
